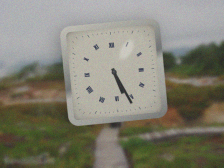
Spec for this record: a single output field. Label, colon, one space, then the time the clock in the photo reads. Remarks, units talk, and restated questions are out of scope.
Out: 5:26
